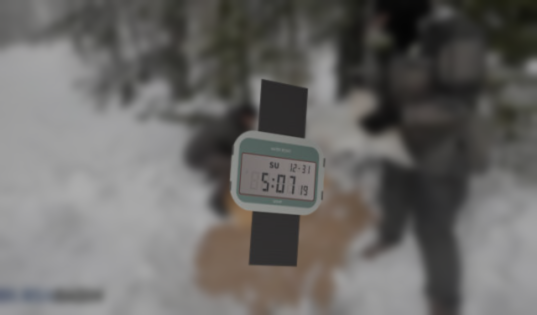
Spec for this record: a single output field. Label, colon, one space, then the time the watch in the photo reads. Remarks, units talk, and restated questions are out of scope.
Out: 5:07
